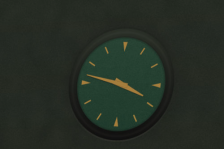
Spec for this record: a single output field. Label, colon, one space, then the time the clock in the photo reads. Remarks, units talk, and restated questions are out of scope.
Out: 3:47
